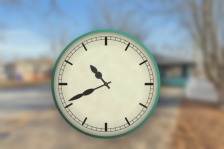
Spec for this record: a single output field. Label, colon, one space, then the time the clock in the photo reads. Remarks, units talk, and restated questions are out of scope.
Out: 10:41
